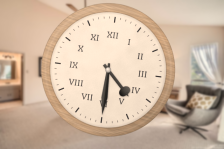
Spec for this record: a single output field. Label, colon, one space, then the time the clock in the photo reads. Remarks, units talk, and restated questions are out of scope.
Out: 4:30
